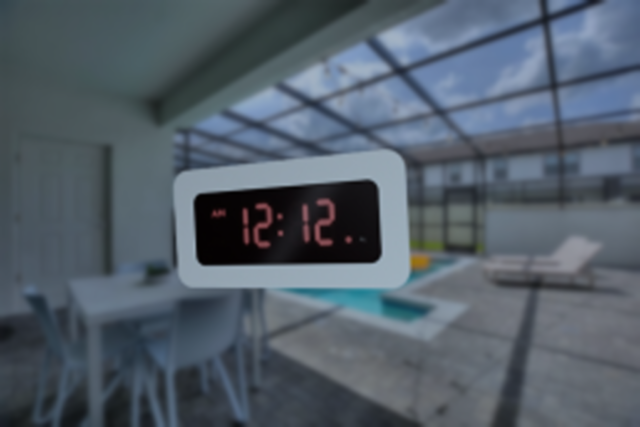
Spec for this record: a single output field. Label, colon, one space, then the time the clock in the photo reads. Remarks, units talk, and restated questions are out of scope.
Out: 12:12
